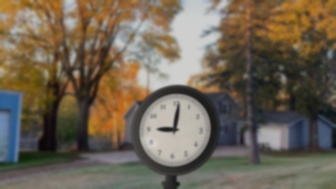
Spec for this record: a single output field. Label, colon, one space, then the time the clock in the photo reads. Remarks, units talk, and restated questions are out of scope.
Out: 9:01
